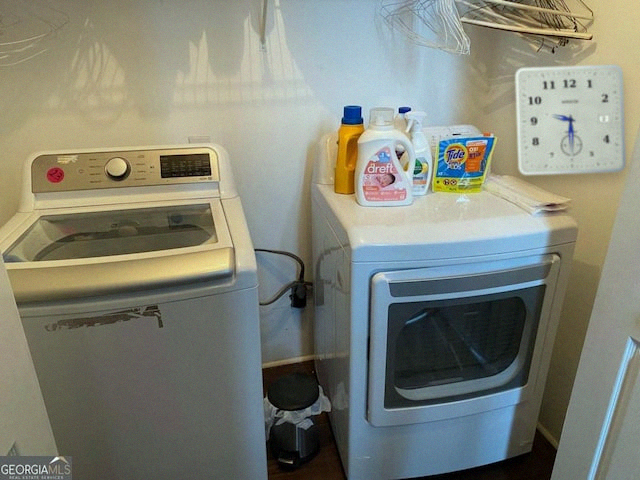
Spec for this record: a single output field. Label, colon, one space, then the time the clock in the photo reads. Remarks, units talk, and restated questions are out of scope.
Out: 9:30
